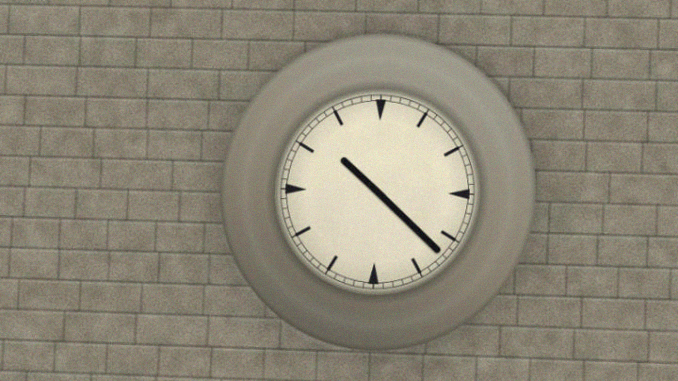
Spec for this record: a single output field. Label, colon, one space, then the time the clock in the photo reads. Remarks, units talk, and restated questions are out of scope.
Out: 10:22
